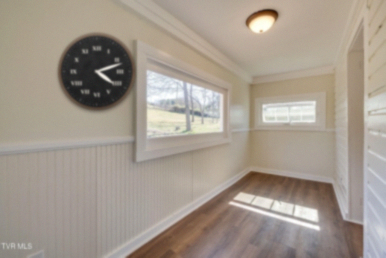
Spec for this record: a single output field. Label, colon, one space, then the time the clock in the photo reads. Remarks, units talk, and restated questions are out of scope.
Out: 4:12
